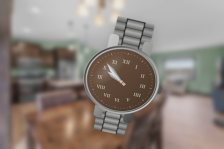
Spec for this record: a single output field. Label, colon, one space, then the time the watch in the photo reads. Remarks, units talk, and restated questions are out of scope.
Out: 9:52
